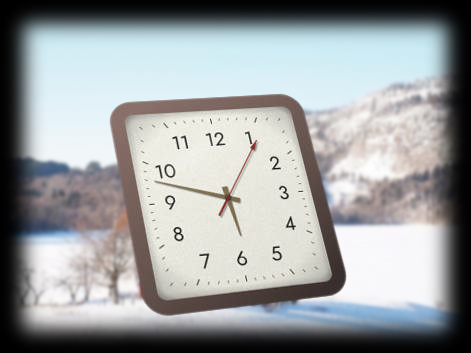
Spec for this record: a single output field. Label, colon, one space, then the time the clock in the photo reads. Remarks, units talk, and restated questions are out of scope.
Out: 5:48:06
